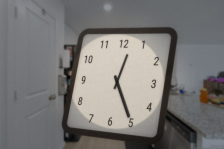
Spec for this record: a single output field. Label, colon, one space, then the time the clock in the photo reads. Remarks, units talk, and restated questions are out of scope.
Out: 12:25
